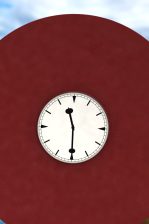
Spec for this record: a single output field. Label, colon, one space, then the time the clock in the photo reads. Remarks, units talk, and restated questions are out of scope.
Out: 11:30
